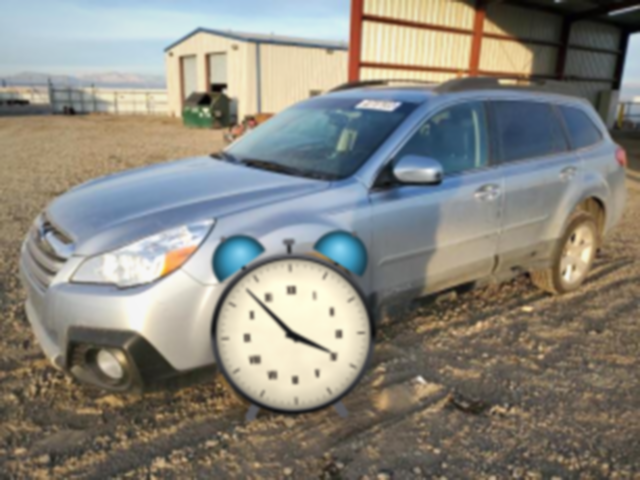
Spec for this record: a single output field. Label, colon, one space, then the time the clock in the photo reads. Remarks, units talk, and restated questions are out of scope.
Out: 3:53
